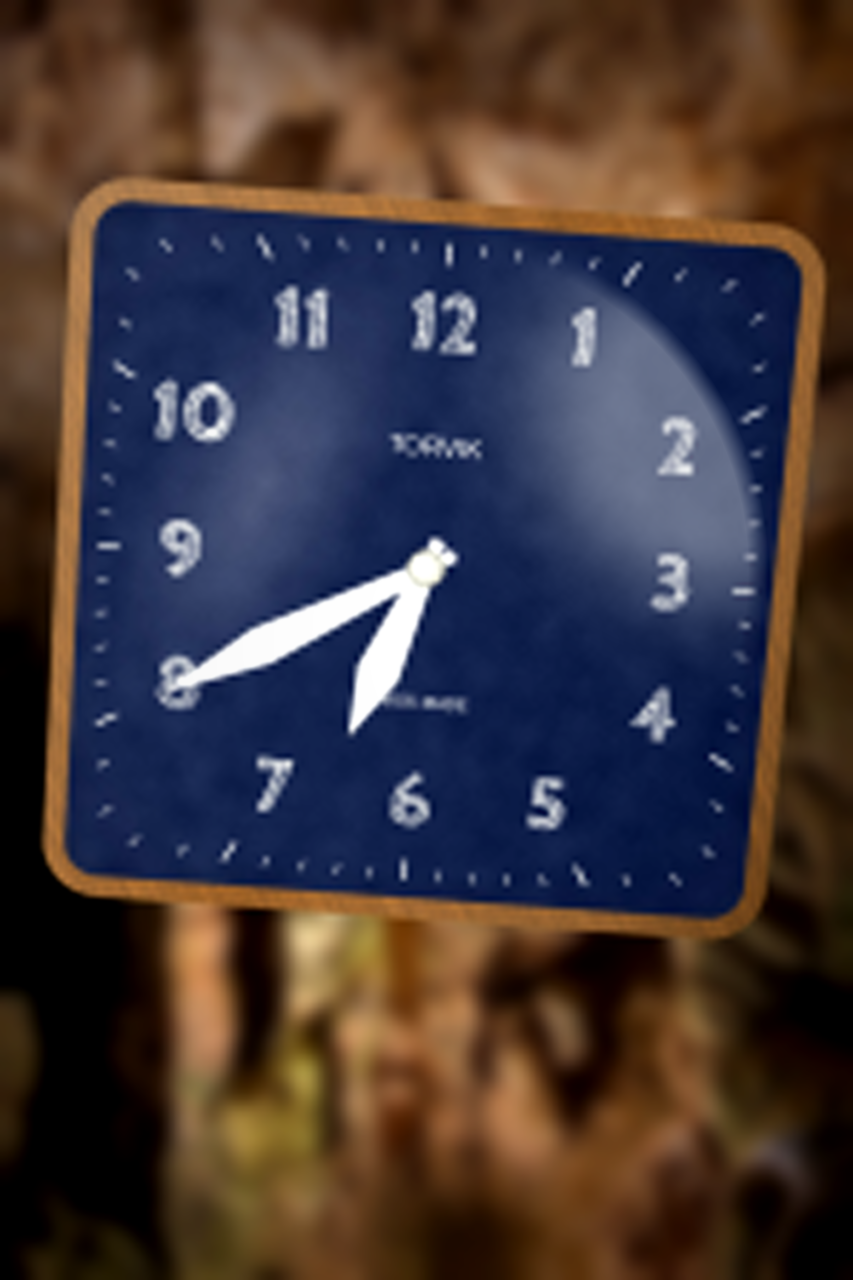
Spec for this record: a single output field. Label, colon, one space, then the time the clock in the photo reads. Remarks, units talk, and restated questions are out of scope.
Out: 6:40
